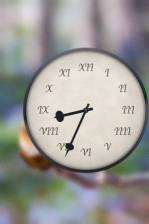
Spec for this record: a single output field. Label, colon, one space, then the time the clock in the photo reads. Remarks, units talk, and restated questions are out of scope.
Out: 8:34
